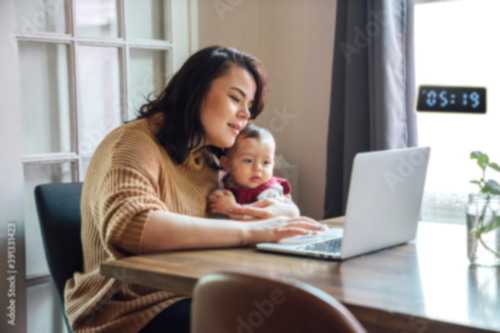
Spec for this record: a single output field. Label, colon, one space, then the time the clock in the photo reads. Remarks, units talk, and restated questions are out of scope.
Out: 5:19
